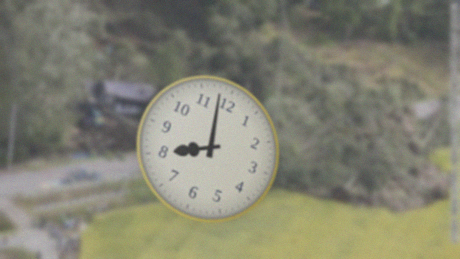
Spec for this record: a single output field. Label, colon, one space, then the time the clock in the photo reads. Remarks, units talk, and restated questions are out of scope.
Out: 7:58
